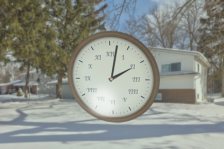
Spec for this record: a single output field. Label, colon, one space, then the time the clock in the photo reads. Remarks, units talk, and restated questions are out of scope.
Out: 2:02
